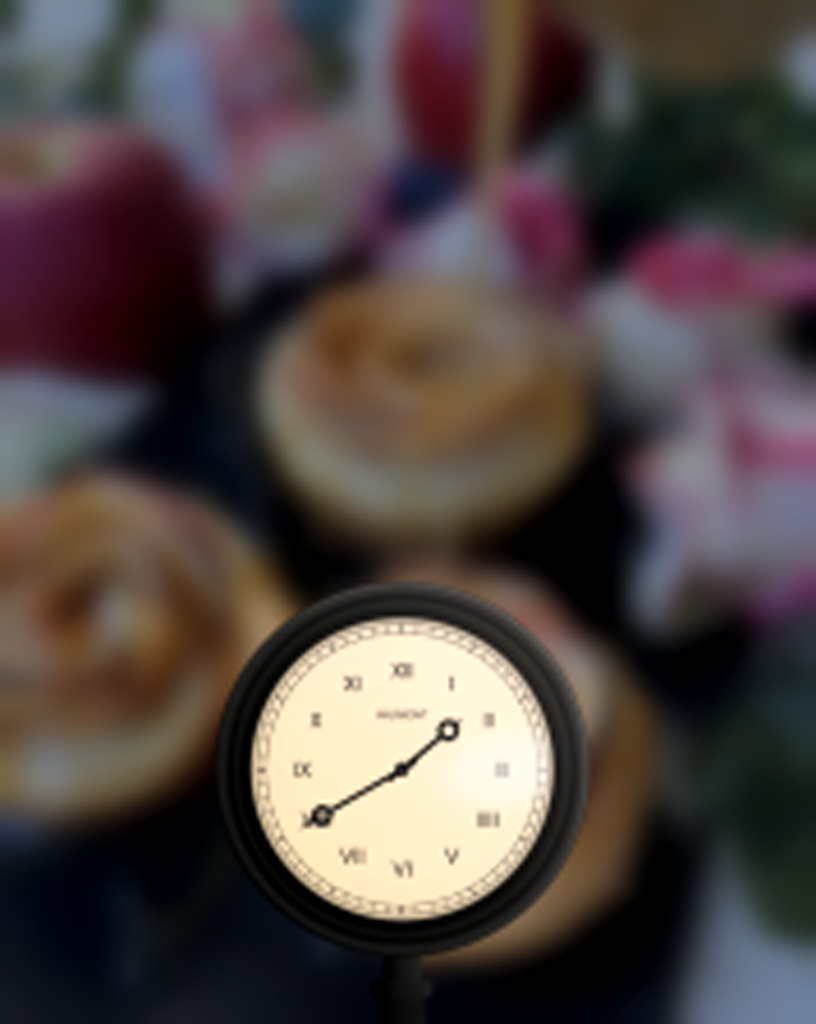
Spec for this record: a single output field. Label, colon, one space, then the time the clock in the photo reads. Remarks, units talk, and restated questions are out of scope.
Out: 1:40
